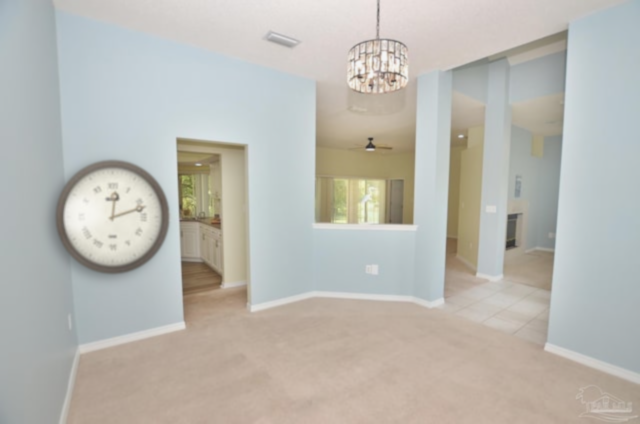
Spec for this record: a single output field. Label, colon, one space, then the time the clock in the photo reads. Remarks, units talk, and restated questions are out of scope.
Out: 12:12
